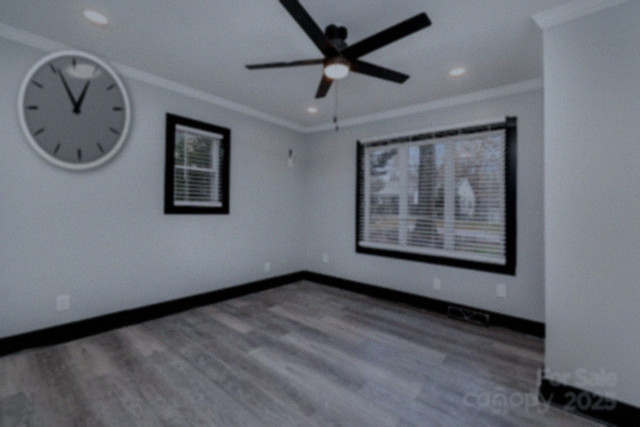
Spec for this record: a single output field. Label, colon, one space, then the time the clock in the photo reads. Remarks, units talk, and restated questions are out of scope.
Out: 12:56
